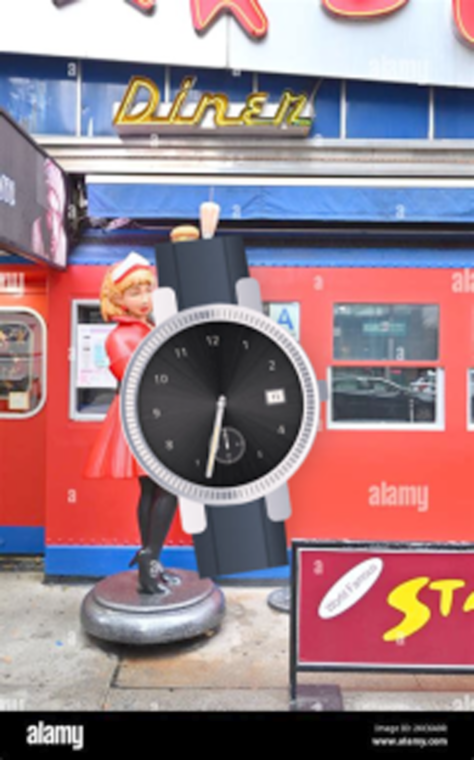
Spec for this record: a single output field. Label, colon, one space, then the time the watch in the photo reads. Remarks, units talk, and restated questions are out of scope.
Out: 6:33
